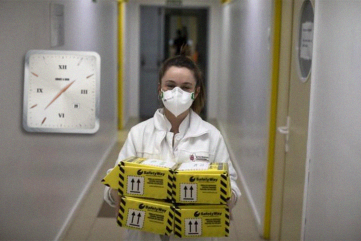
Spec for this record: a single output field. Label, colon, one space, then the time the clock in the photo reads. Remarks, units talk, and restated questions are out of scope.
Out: 1:37
